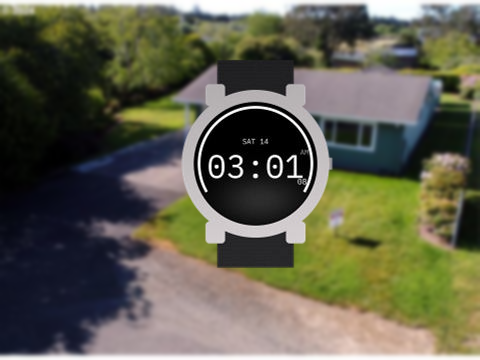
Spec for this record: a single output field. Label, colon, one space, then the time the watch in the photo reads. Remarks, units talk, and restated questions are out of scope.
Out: 3:01:08
